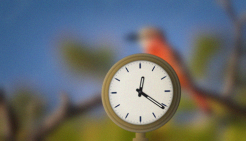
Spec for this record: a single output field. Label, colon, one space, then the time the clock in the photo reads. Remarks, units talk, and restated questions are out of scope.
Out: 12:21
